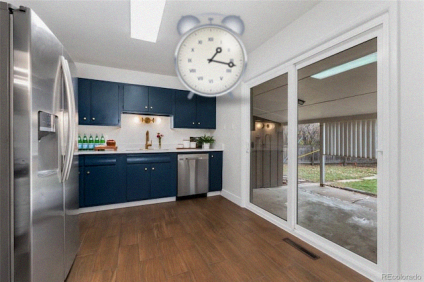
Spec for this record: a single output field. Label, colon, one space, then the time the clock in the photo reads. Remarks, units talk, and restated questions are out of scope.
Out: 1:17
